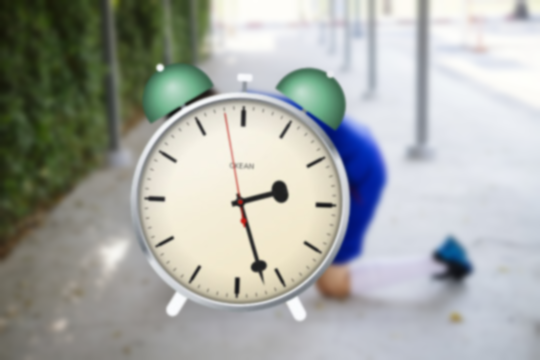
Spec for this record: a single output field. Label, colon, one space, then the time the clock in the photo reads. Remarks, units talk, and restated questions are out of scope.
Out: 2:26:58
